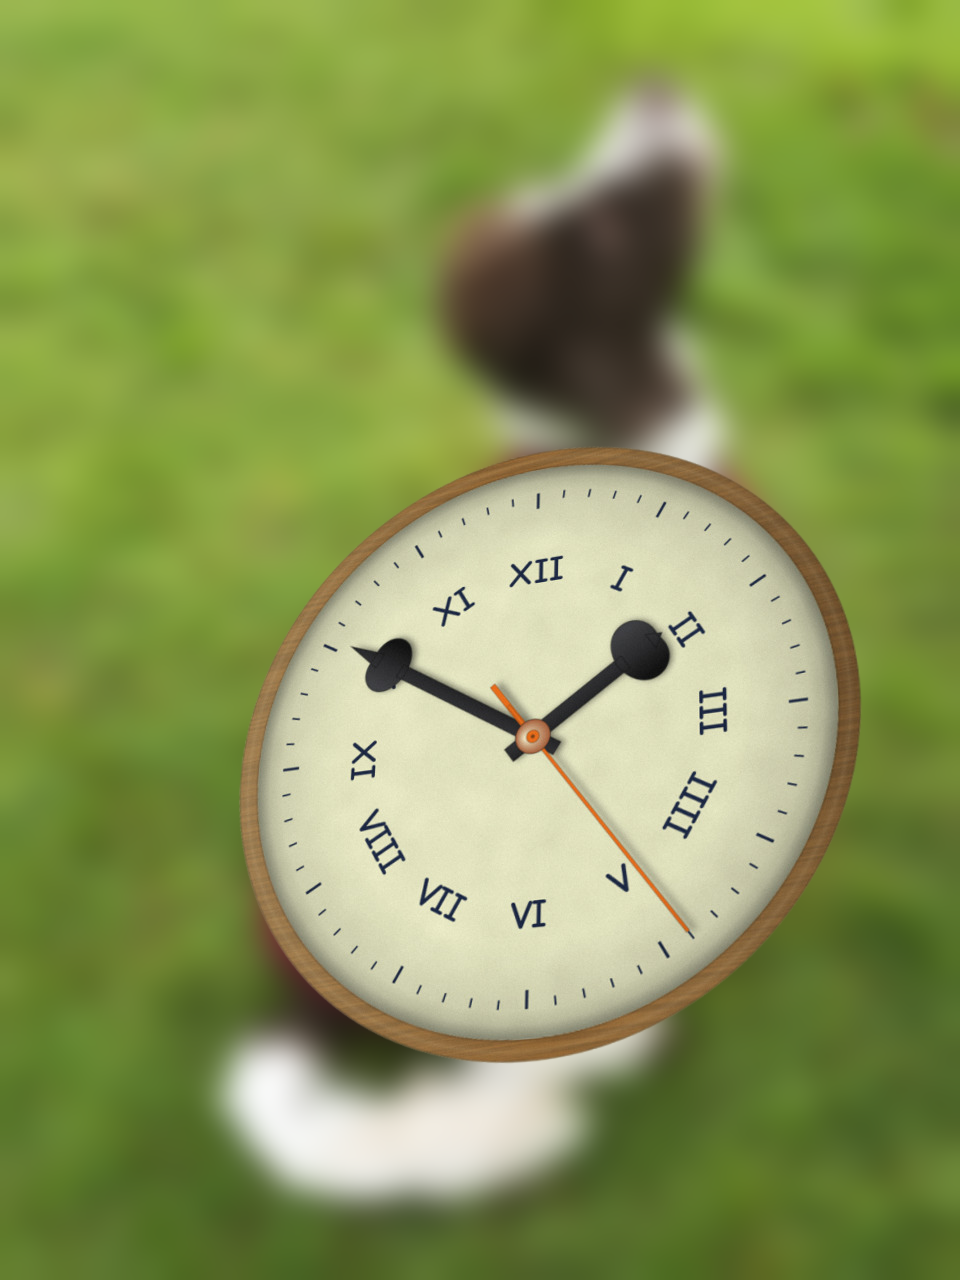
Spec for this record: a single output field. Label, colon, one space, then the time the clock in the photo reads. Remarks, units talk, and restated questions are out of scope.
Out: 1:50:24
